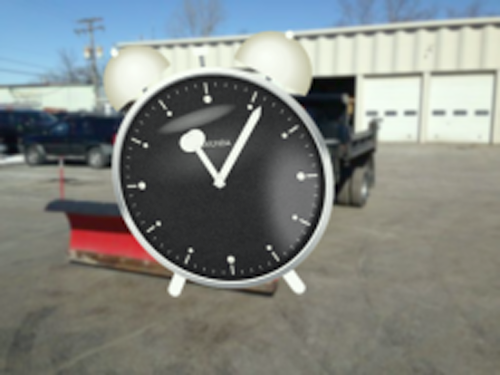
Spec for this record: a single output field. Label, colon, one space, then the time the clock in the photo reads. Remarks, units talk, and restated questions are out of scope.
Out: 11:06
